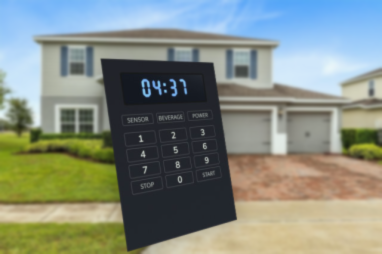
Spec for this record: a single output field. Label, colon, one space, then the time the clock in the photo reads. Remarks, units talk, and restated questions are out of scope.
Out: 4:37
